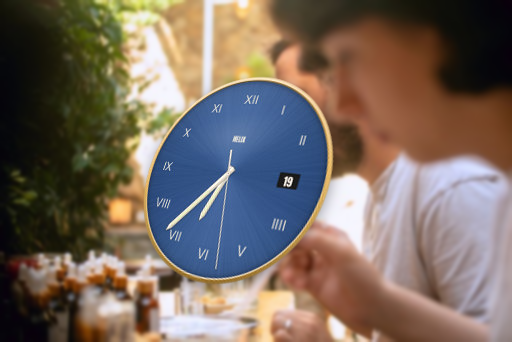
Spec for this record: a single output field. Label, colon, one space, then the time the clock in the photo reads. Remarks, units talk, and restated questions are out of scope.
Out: 6:36:28
